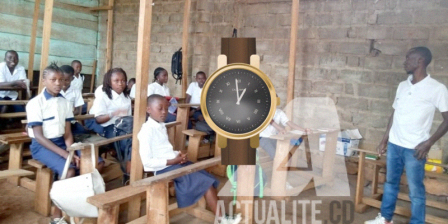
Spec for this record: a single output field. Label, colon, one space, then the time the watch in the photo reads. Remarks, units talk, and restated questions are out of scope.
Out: 12:59
